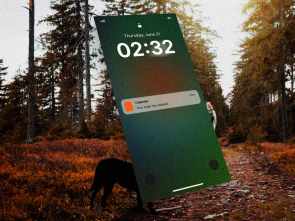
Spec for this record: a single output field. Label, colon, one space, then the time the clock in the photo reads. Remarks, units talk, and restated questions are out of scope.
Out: 2:32
